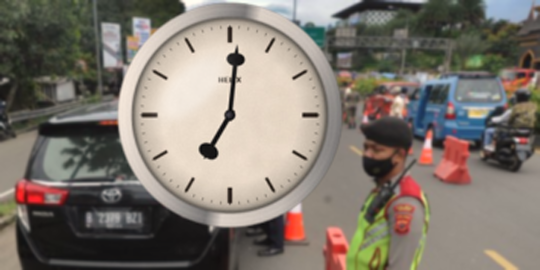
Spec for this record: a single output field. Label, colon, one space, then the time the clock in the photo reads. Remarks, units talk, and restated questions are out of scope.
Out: 7:01
